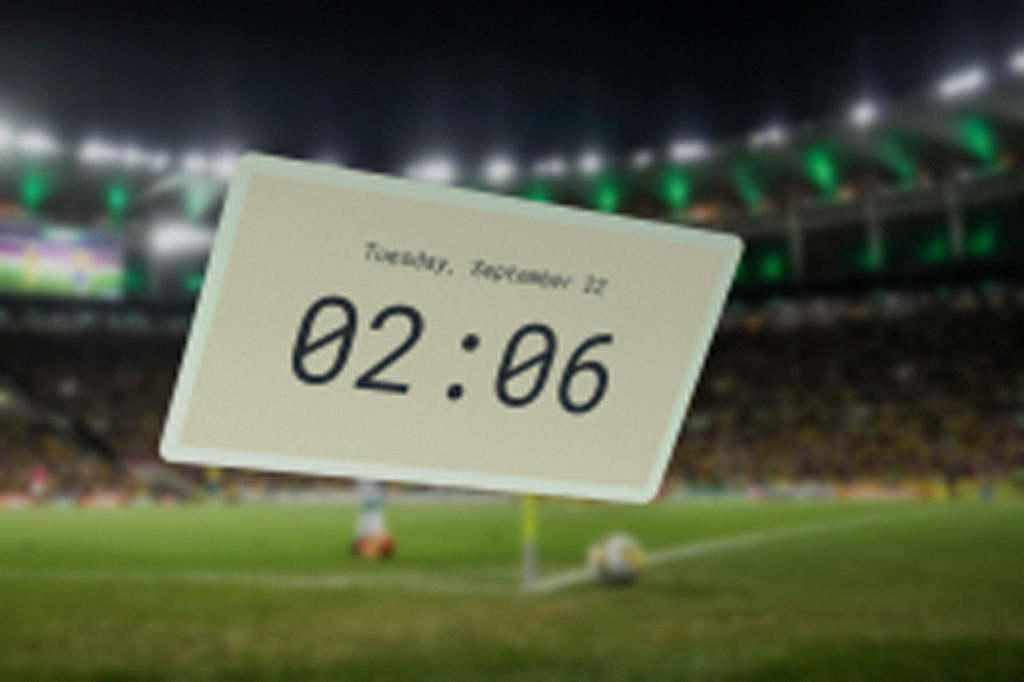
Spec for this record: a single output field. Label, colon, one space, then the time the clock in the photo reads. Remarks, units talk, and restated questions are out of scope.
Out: 2:06
